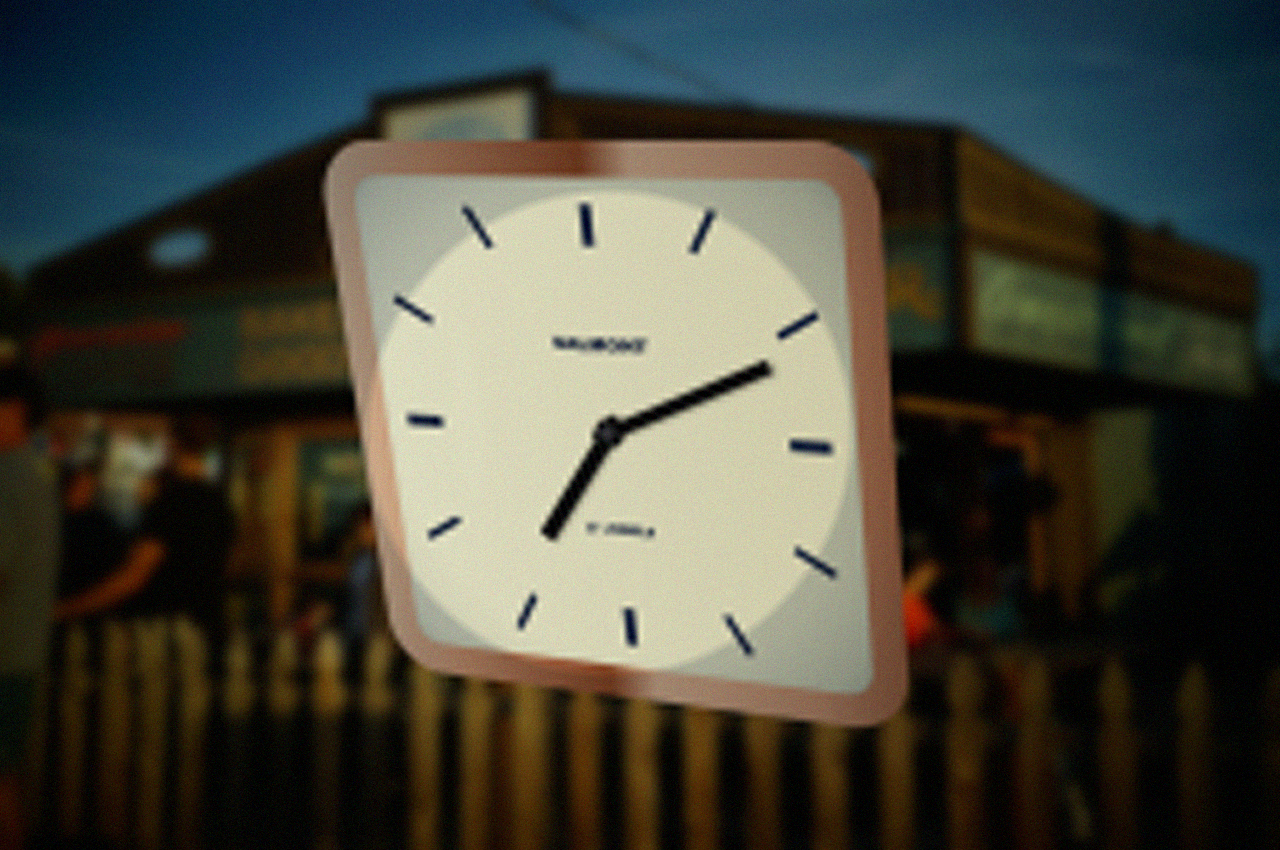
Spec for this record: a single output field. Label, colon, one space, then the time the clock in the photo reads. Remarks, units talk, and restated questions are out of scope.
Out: 7:11
